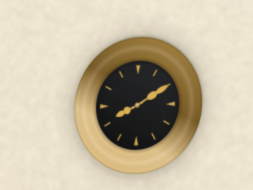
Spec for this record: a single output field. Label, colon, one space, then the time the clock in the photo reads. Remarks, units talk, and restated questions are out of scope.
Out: 8:10
